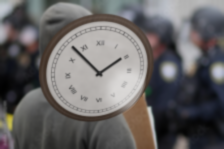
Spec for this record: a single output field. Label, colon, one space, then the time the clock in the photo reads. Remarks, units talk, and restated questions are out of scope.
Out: 1:53
